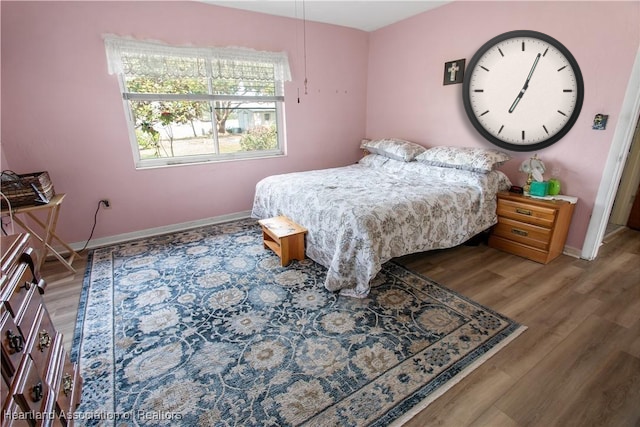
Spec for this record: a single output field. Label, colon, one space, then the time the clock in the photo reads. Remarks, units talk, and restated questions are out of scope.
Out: 7:04
